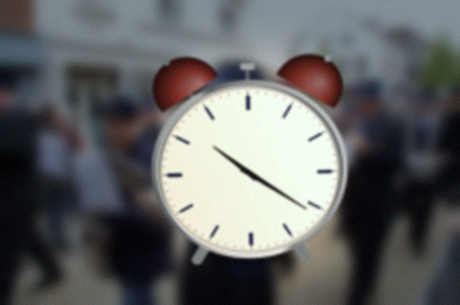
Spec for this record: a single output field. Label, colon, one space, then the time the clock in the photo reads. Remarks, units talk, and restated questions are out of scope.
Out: 10:21
